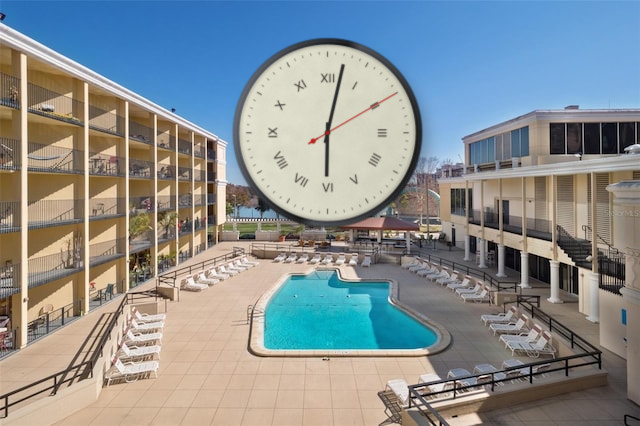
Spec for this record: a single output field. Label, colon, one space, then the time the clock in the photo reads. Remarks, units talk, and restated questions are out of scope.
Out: 6:02:10
